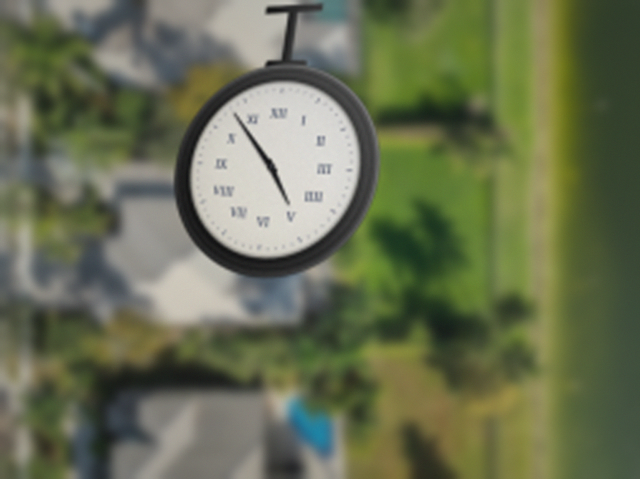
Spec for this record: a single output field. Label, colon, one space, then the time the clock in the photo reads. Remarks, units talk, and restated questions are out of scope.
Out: 4:53
